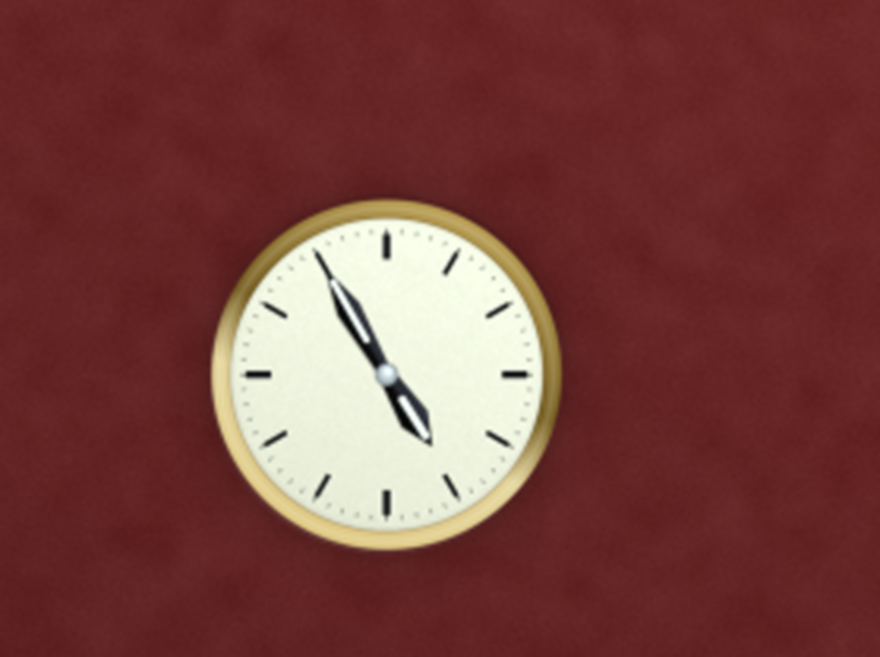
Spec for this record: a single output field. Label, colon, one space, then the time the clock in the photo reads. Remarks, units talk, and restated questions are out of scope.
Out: 4:55
